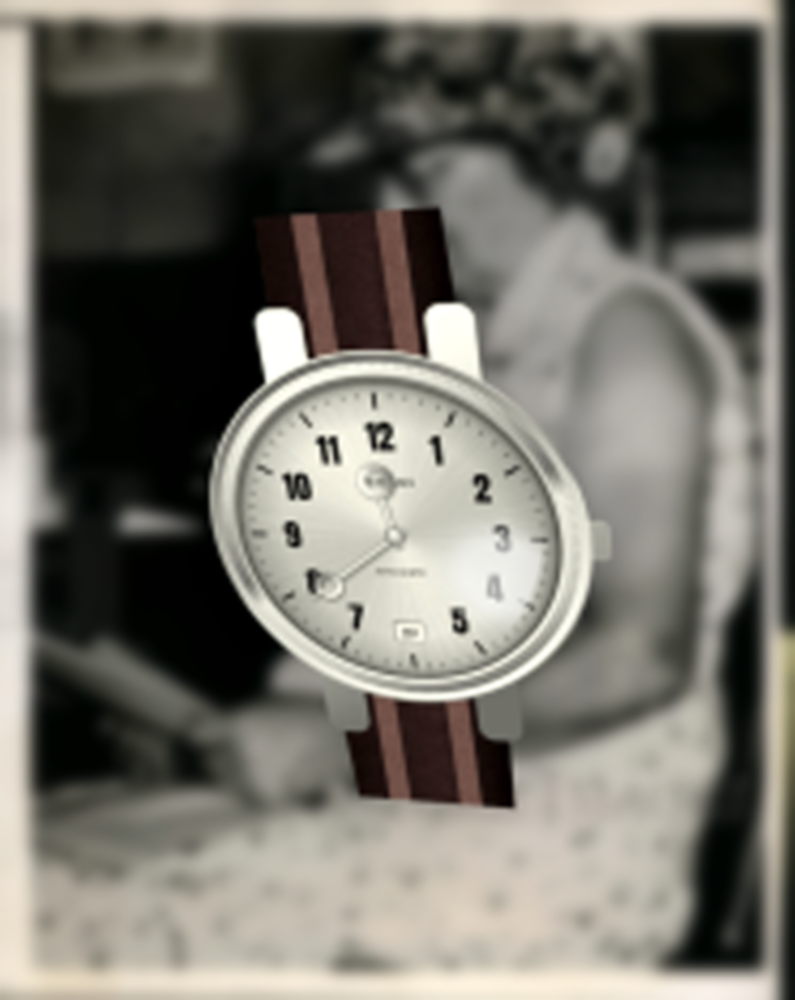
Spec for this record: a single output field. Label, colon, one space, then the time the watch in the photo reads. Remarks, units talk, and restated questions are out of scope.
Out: 11:39
